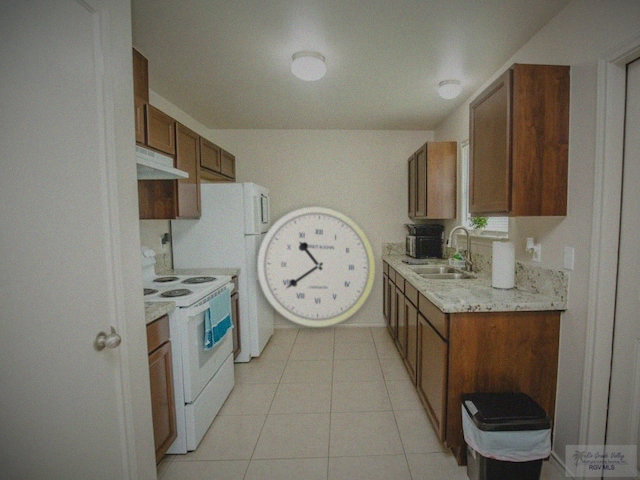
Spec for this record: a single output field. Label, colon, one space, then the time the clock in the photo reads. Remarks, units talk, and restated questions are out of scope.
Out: 10:39
